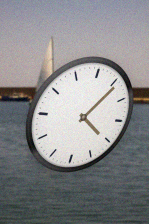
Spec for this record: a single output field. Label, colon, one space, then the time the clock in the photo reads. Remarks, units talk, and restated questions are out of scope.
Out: 4:06
